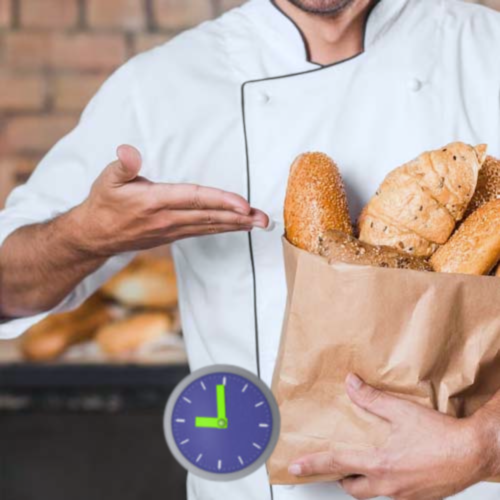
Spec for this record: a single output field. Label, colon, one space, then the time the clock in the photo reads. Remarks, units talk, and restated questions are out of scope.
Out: 8:59
